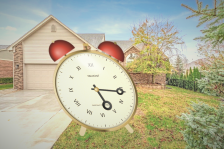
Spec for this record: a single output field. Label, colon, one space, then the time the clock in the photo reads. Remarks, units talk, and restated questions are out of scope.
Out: 5:16
